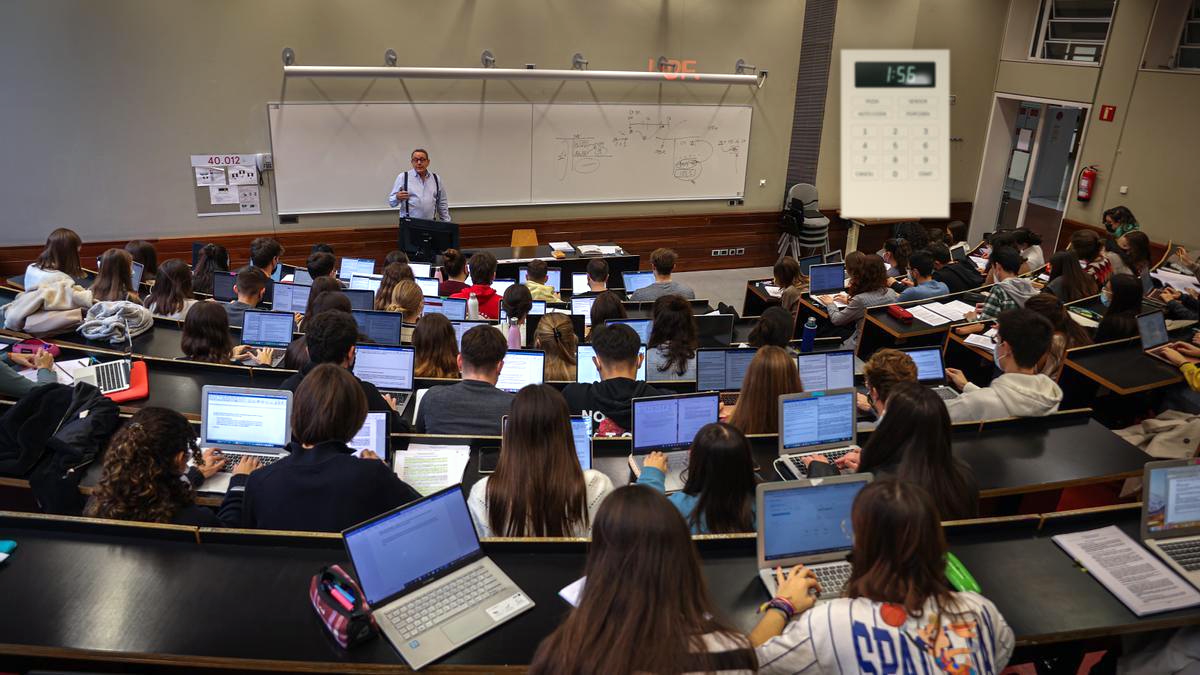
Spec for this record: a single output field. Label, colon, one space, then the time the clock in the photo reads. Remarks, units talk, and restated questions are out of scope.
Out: 1:56
